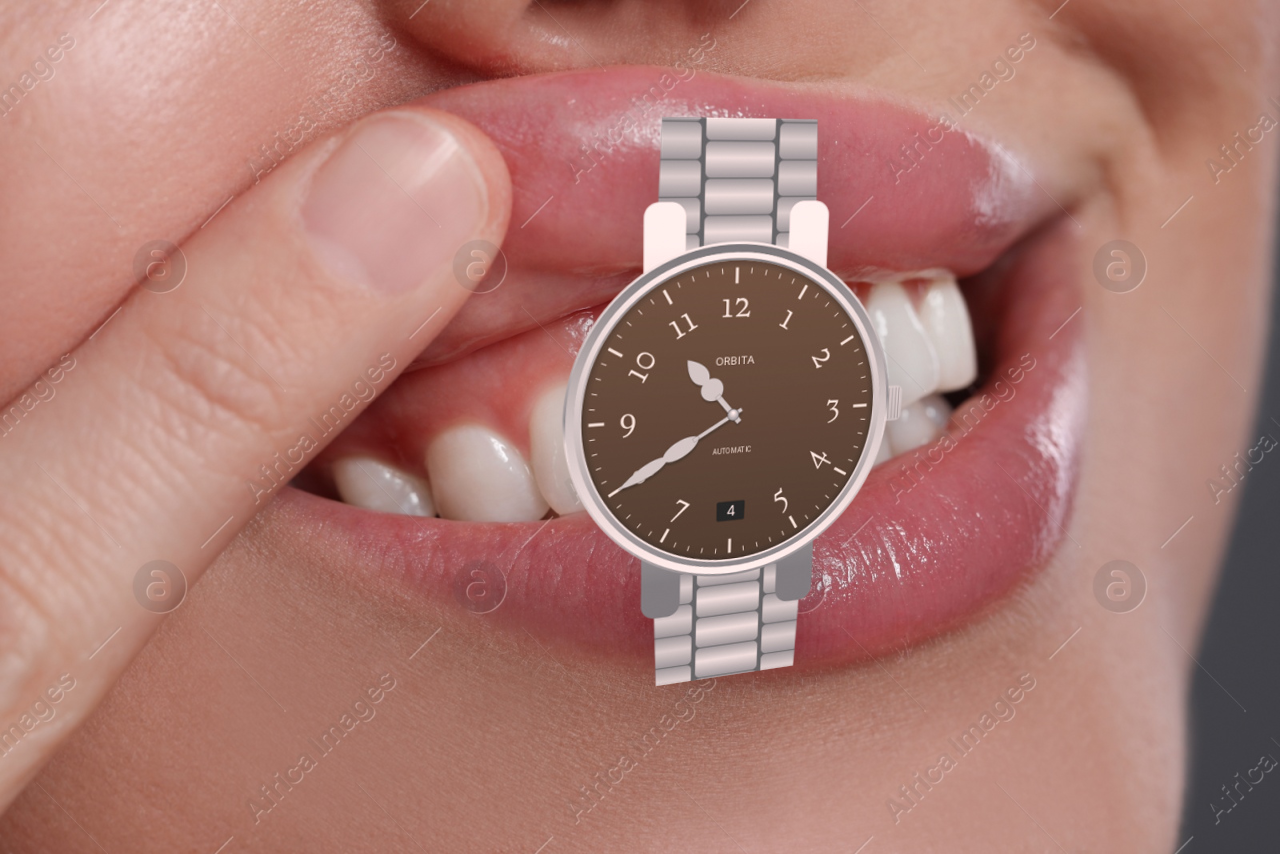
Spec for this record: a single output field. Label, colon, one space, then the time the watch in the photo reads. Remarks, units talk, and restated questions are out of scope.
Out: 10:40
